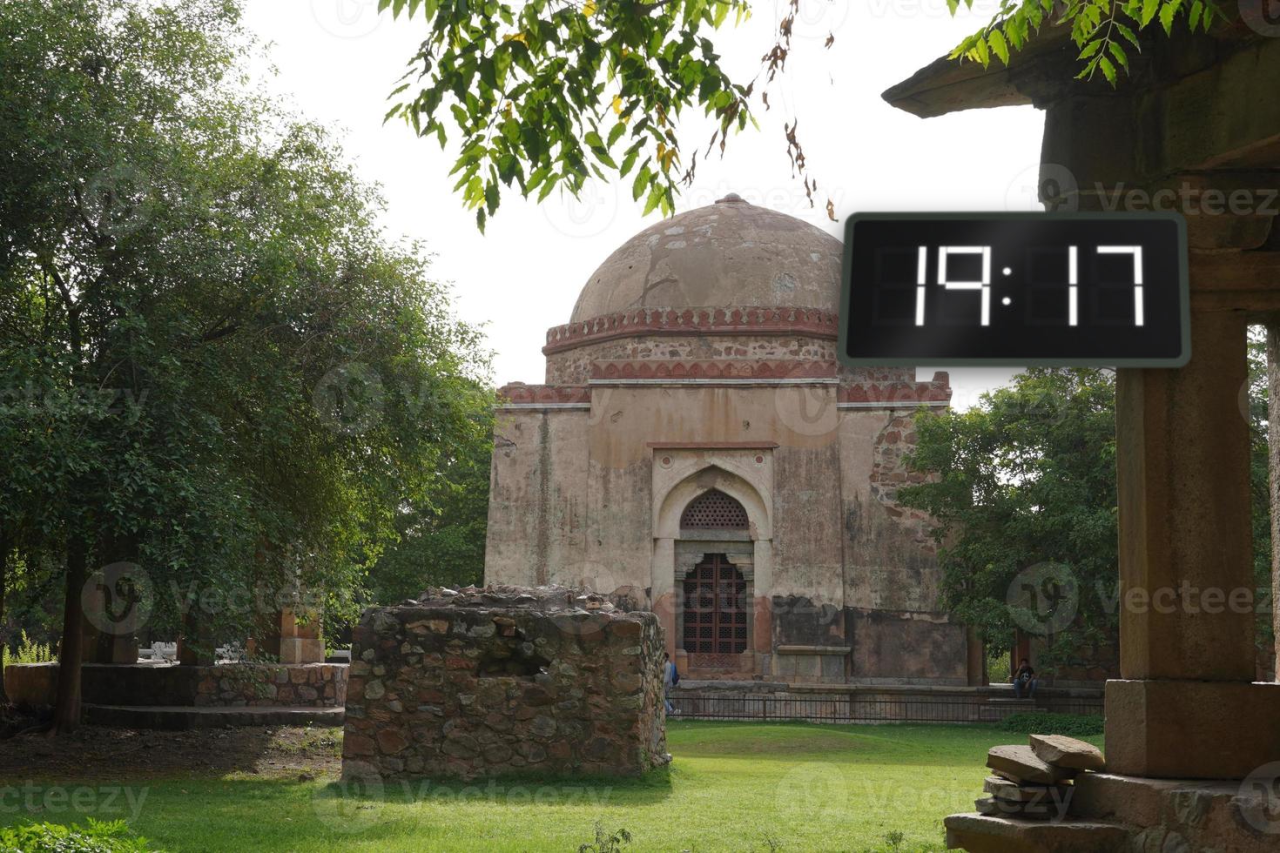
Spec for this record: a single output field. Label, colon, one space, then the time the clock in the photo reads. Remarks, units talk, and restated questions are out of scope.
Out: 19:17
